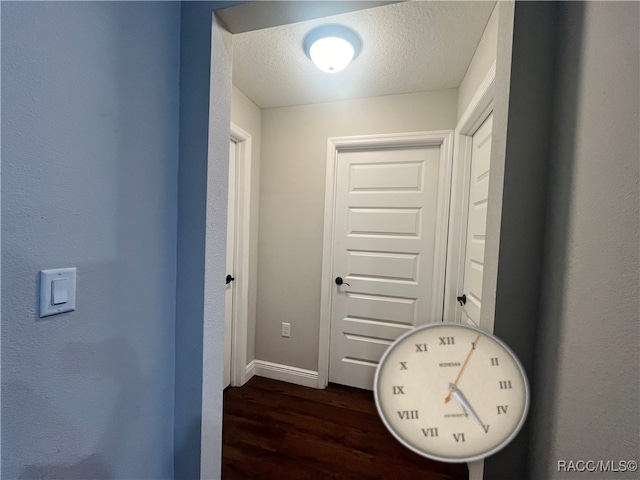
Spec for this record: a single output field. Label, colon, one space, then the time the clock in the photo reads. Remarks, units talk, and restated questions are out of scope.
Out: 5:25:05
